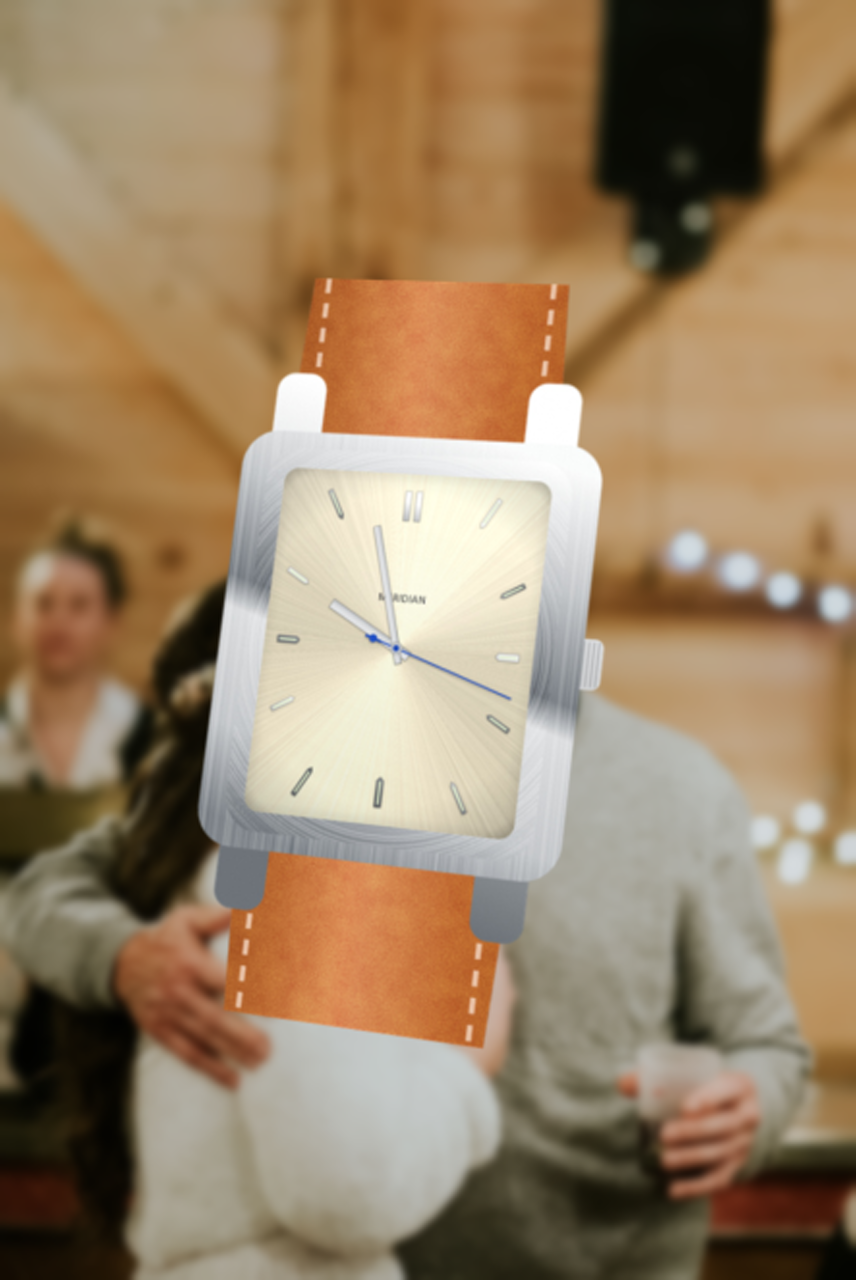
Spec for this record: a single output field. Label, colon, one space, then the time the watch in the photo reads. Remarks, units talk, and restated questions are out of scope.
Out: 9:57:18
